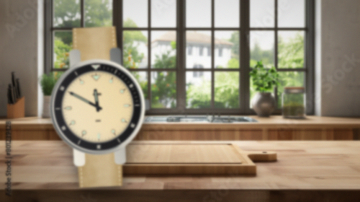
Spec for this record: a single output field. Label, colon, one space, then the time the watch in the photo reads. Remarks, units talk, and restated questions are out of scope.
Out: 11:50
